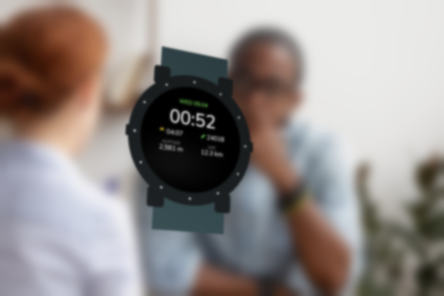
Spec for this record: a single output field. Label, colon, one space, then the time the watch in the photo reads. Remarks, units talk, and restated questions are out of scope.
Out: 0:52
